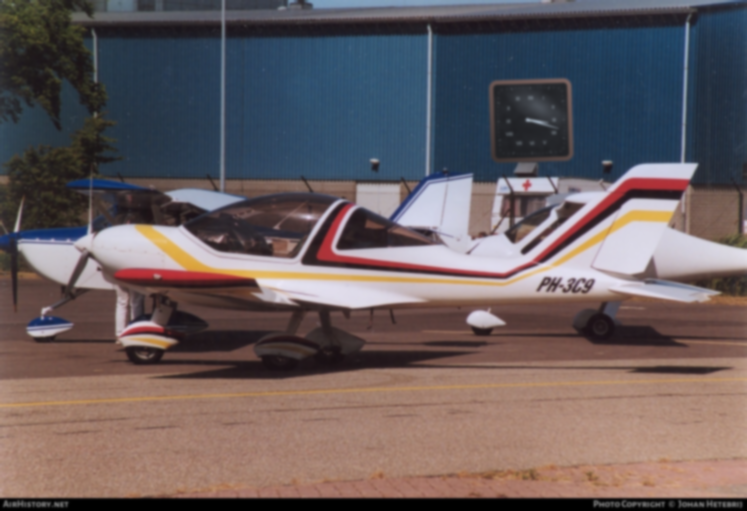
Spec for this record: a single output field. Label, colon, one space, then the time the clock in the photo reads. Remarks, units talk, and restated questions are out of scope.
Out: 3:18
